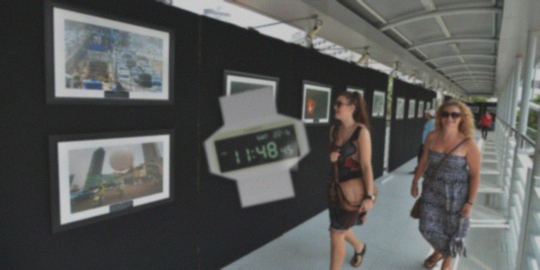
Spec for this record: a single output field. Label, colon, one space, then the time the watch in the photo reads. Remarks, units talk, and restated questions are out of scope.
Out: 11:48
